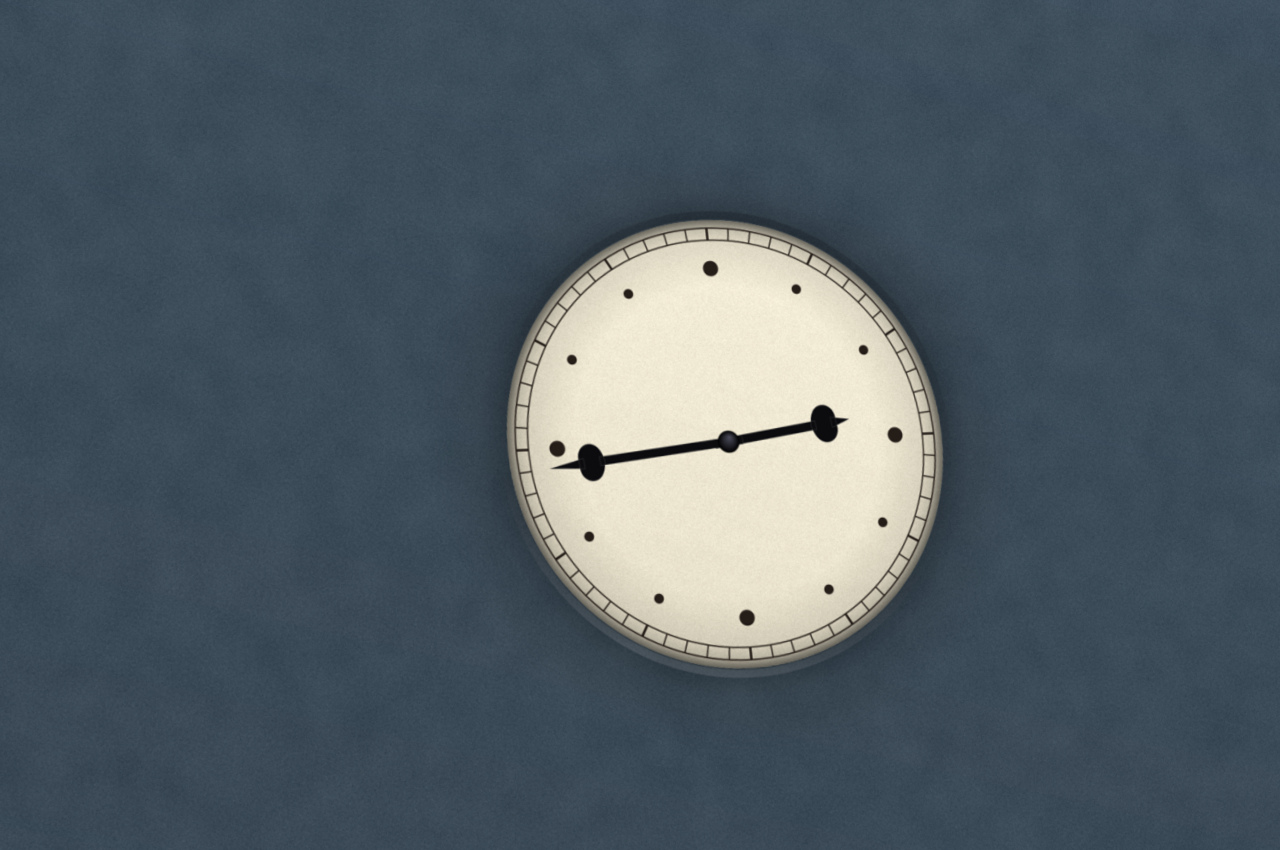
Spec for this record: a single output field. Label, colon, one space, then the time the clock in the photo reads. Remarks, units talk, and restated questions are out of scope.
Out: 2:44
